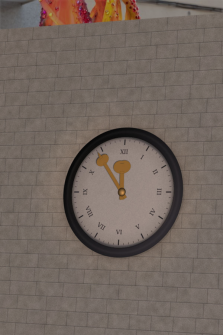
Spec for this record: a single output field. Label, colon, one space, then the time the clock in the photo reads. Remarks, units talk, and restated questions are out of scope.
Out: 11:54
